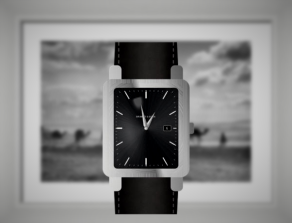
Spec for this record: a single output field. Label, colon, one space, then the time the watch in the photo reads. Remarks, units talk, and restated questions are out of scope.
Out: 12:58
